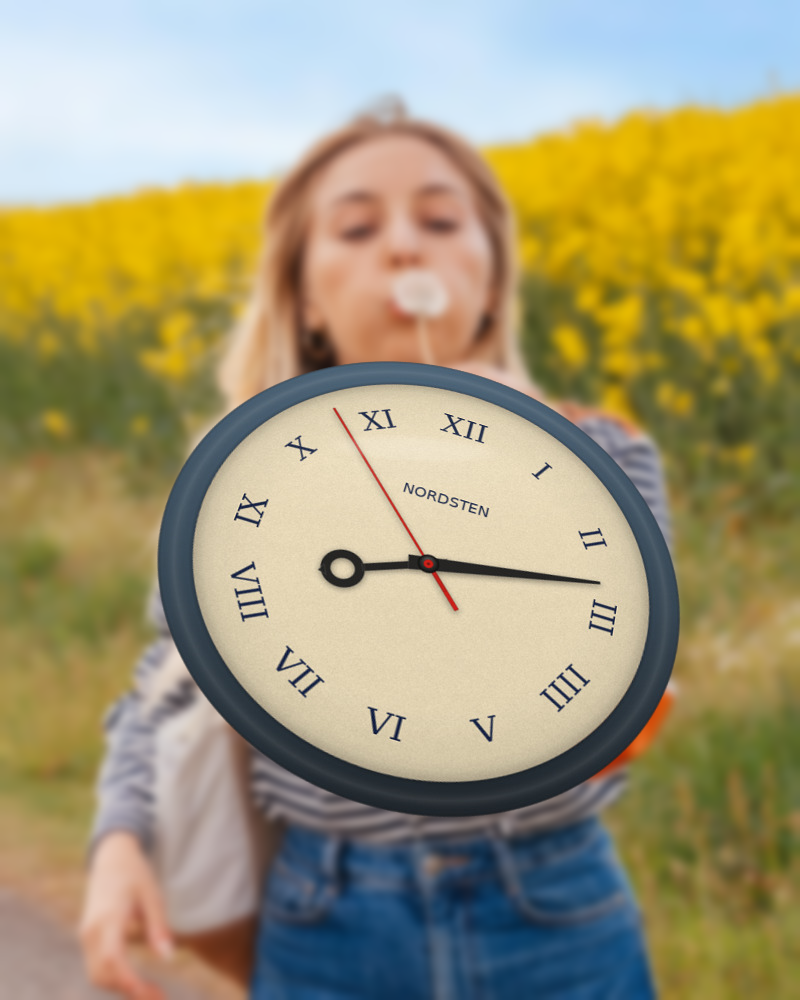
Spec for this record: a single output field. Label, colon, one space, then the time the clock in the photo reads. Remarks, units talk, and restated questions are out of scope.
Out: 8:12:53
